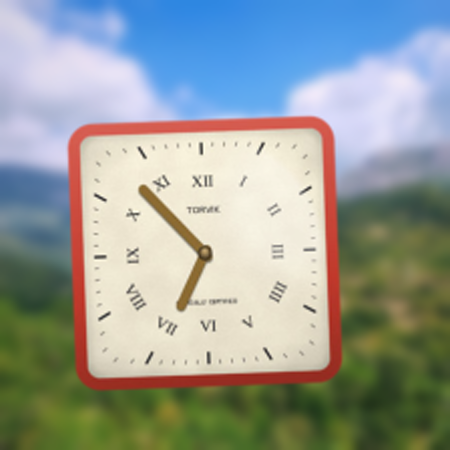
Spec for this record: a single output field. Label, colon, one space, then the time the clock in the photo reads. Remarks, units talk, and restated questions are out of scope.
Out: 6:53
